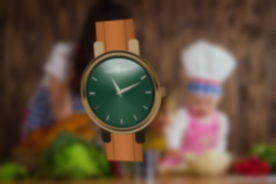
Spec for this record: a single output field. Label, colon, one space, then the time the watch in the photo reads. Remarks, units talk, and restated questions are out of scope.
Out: 11:11
